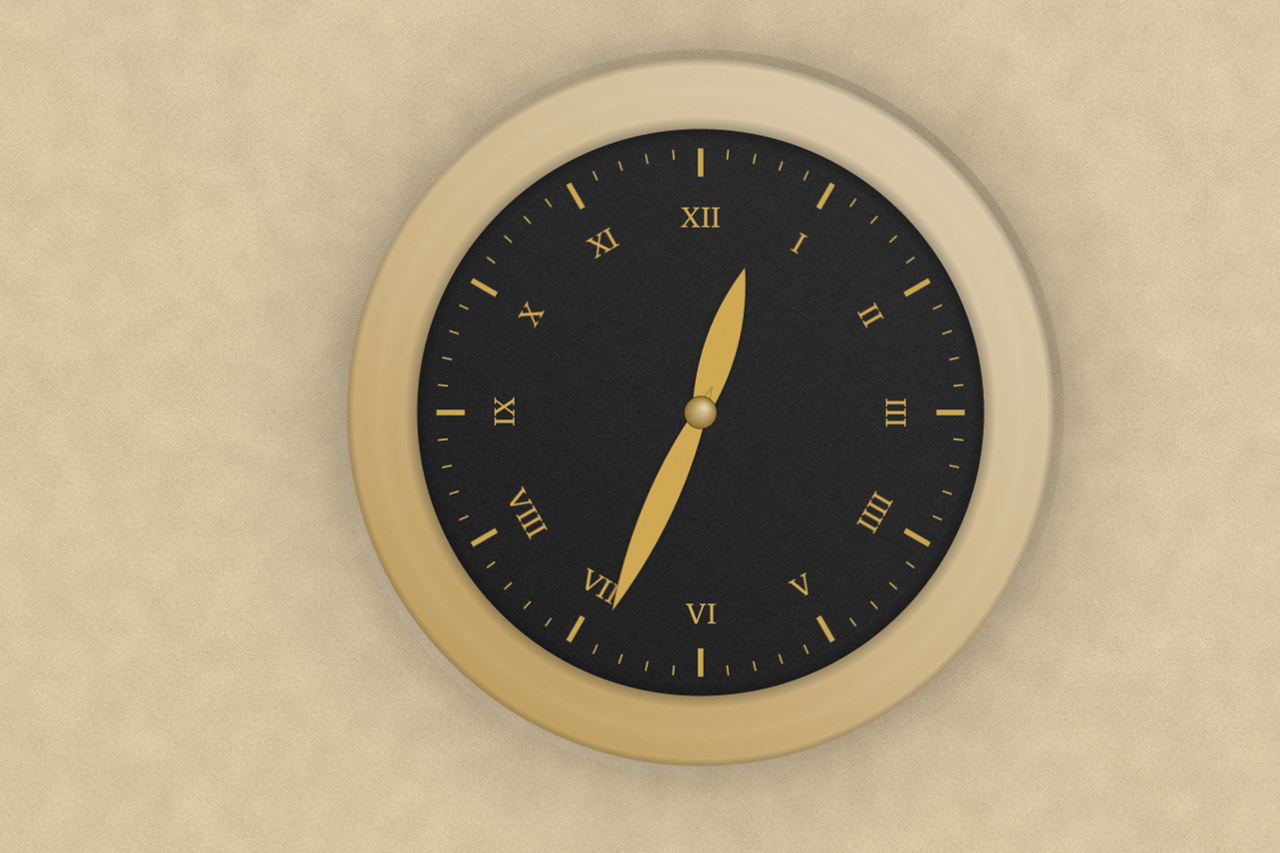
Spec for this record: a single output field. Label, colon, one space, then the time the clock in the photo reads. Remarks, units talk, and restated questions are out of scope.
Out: 12:34
